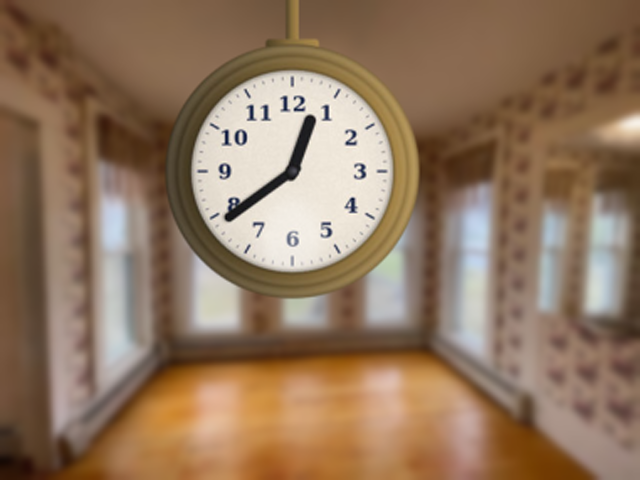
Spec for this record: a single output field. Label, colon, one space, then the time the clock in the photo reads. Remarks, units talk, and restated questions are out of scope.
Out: 12:39
